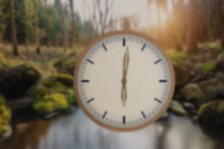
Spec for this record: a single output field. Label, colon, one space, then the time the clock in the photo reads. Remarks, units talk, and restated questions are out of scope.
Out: 6:01
